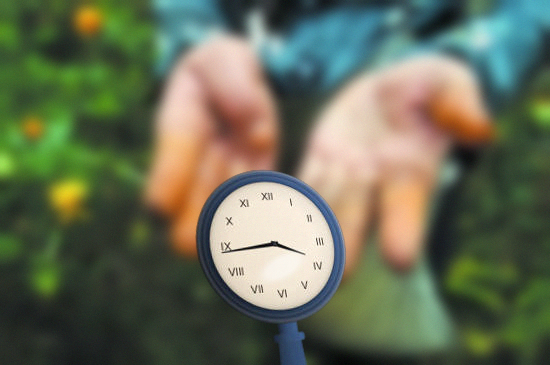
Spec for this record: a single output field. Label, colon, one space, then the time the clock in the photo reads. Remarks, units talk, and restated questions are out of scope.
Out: 3:44
